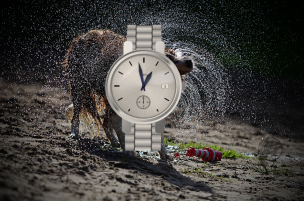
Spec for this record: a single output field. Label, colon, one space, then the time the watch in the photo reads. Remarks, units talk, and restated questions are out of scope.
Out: 12:58
